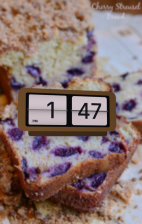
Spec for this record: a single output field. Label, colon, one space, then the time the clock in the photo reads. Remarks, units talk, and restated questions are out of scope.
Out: 1:47
